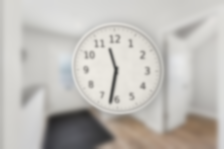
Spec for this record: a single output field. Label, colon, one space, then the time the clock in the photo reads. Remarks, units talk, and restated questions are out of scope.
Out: 11:32
